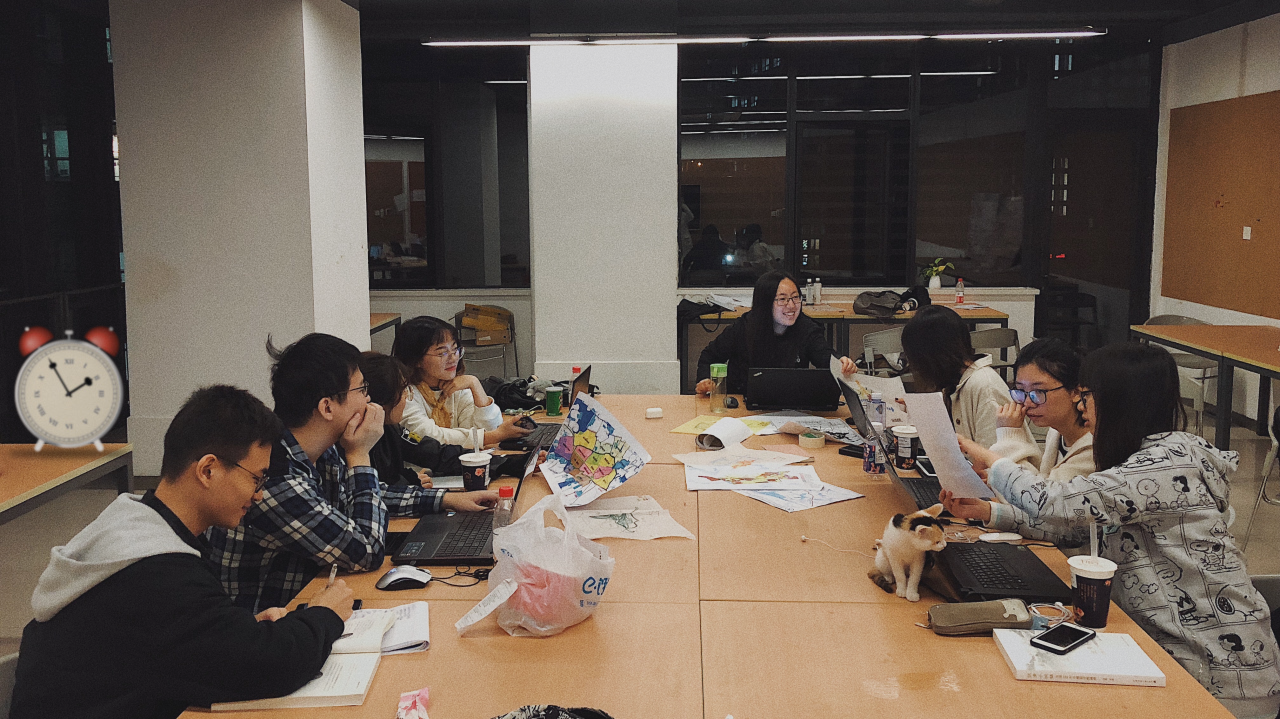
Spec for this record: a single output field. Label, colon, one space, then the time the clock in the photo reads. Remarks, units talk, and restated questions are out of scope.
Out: 1:55
